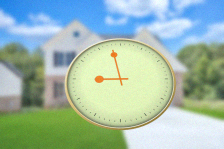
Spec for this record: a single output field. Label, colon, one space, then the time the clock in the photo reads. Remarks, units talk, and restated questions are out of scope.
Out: 8:58
